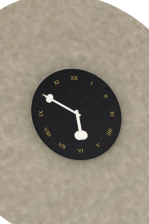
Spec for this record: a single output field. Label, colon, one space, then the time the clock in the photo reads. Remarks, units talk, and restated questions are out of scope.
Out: 5:50
